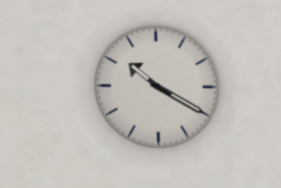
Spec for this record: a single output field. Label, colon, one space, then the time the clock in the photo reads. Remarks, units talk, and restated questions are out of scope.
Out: 10:20
